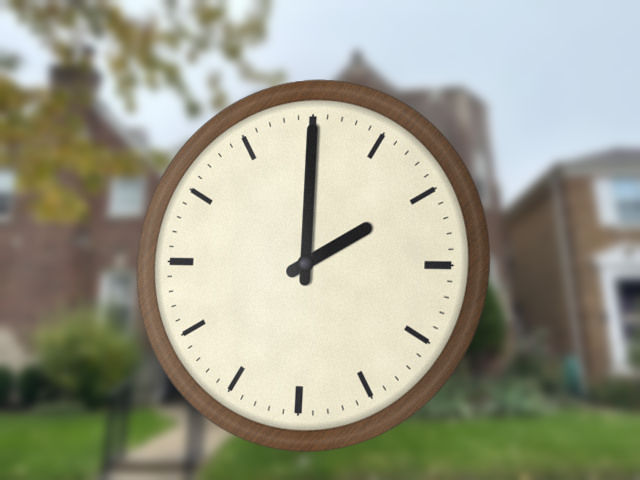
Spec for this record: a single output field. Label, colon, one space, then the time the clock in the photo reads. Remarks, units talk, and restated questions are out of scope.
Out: 2:00
